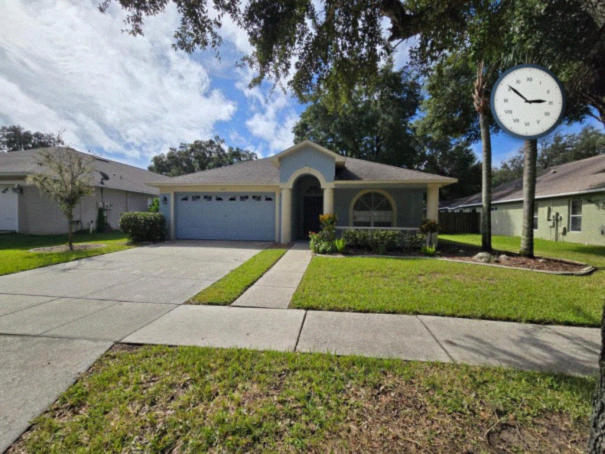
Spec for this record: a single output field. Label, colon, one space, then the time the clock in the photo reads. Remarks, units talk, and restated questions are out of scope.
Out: 2:51
